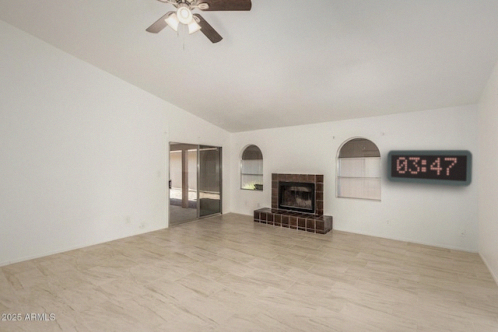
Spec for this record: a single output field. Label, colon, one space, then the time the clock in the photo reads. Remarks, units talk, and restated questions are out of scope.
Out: 3:47
